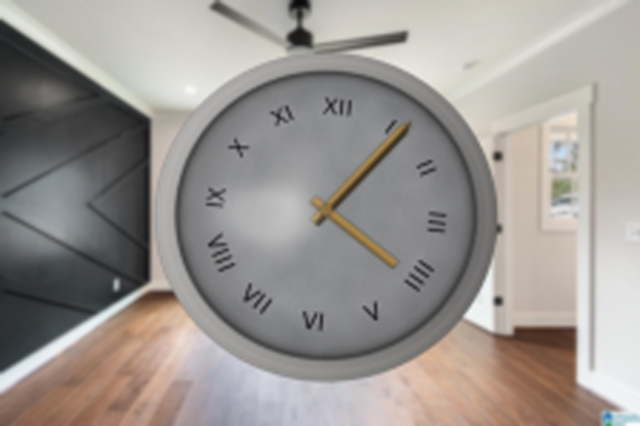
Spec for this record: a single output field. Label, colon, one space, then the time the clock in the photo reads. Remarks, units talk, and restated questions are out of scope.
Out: 4:06
